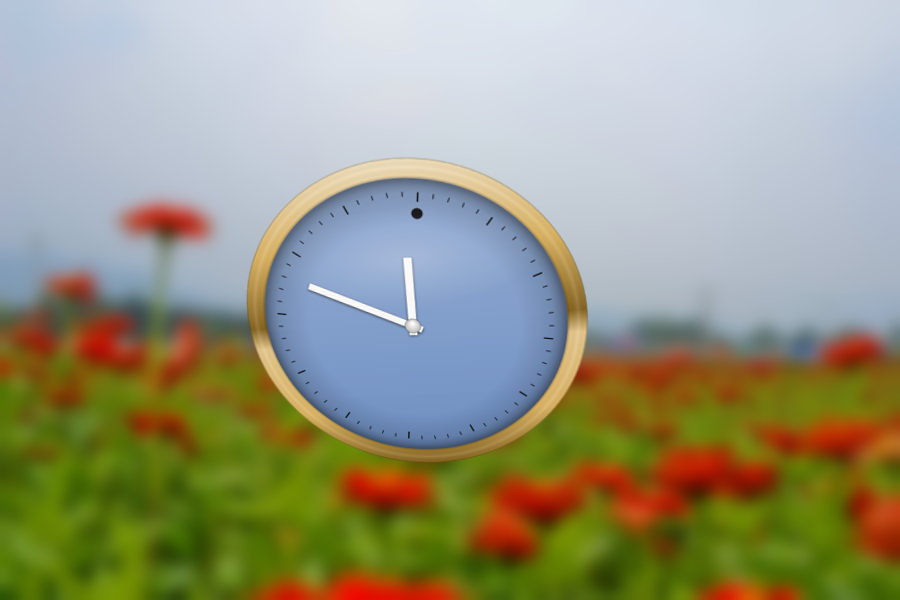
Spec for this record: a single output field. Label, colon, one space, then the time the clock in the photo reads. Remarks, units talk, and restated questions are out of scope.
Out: 11:48
